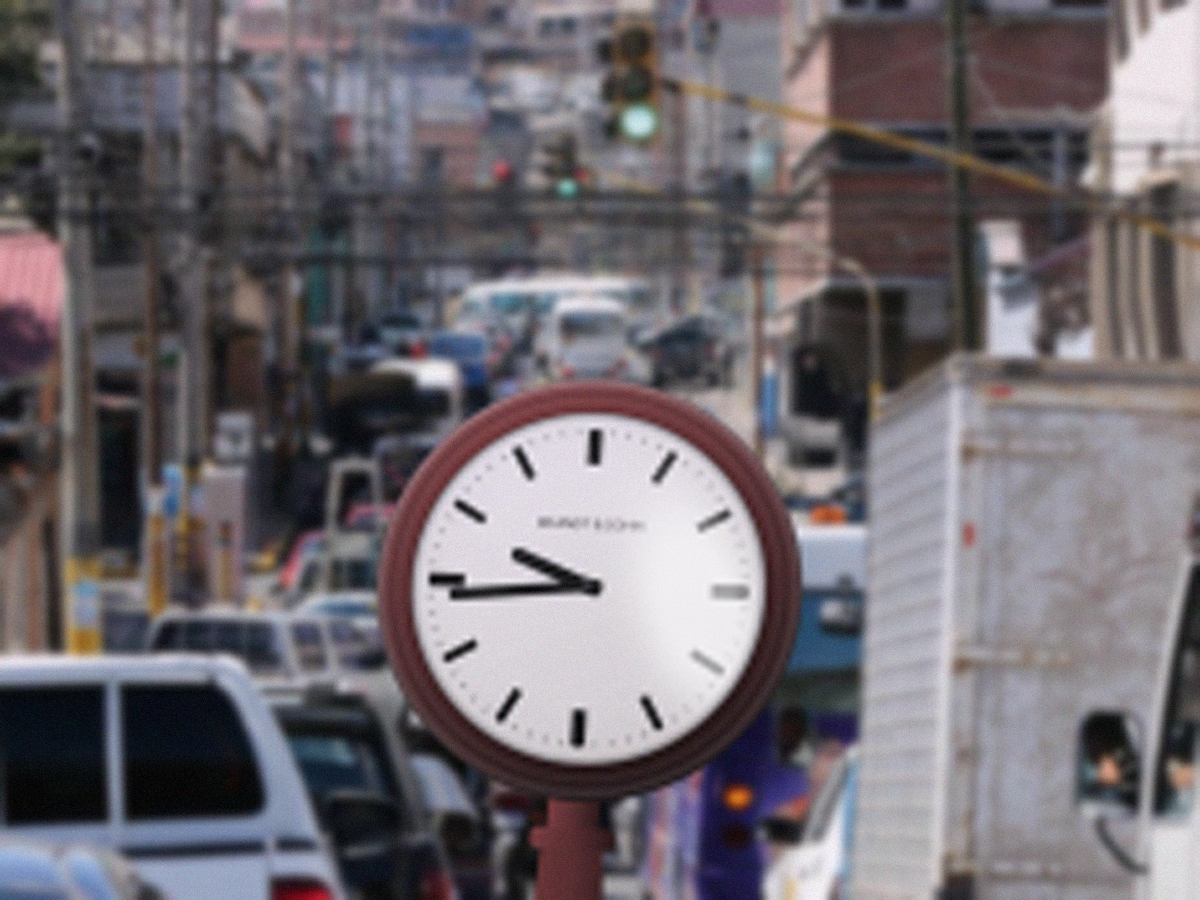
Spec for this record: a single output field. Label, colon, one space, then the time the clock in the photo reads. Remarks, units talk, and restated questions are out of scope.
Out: 9:44
